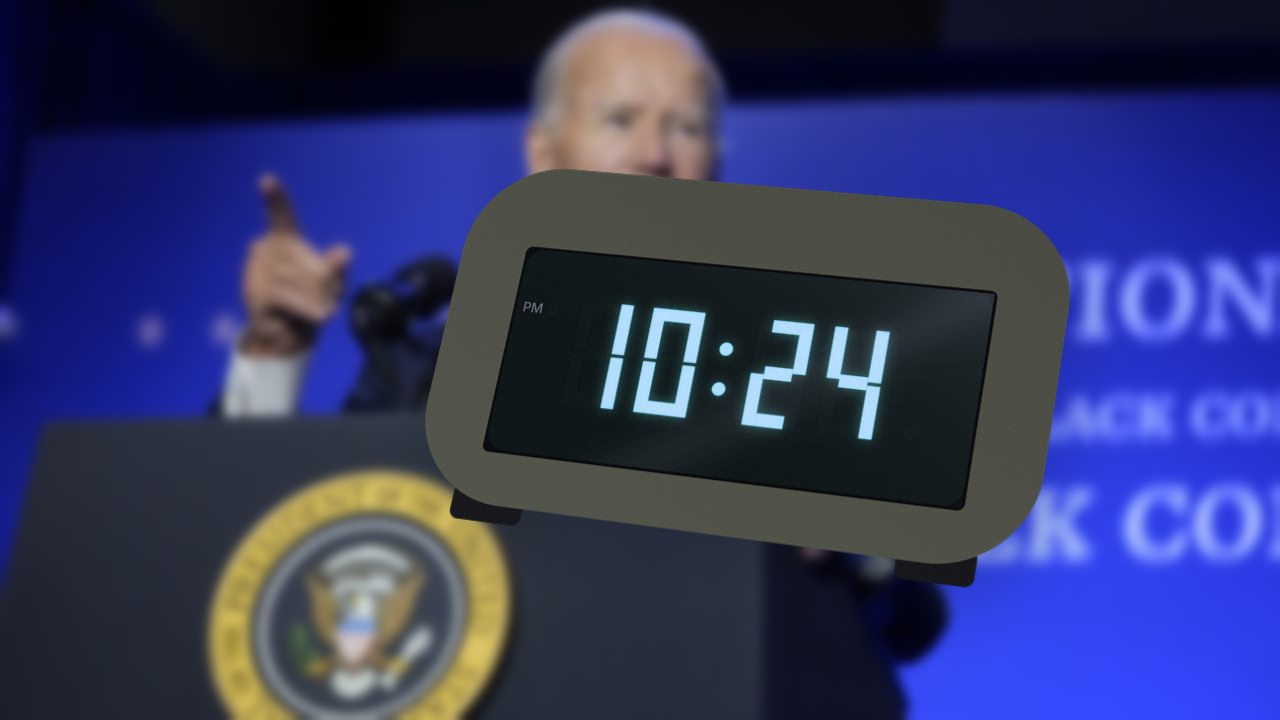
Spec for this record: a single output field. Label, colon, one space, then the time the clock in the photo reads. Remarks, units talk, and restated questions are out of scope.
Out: 10:24
